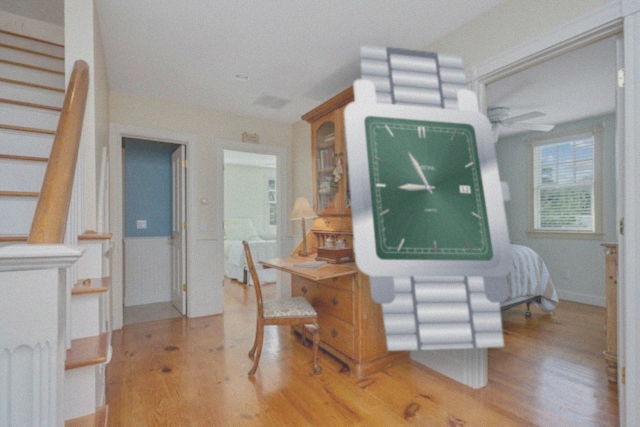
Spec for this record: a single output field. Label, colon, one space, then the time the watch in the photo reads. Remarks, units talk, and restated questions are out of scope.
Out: 8:56
